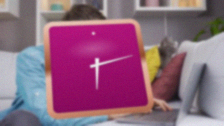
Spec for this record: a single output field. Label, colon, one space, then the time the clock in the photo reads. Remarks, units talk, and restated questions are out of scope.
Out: 6:13
